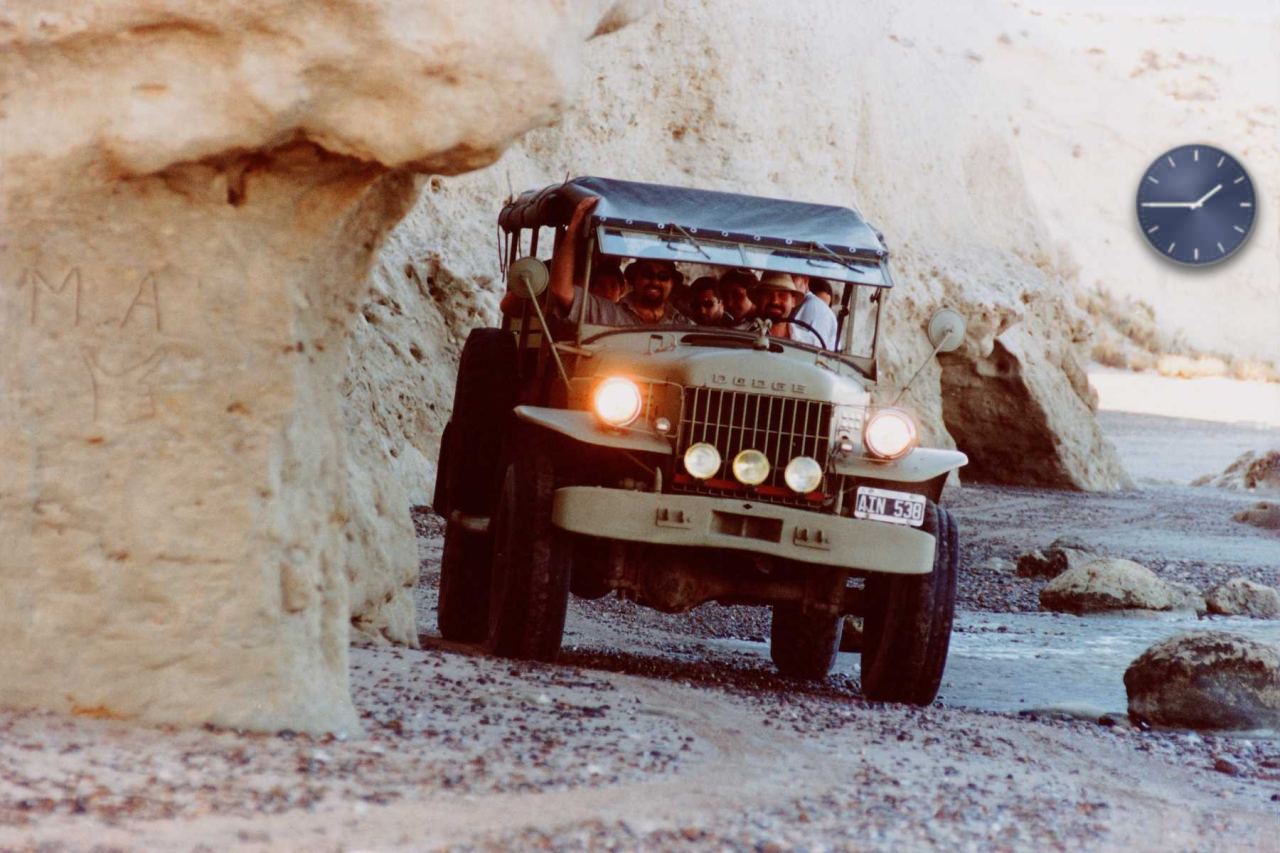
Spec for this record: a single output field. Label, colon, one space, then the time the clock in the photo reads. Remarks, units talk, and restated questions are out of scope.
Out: 1:45
